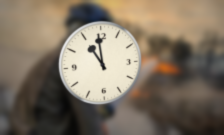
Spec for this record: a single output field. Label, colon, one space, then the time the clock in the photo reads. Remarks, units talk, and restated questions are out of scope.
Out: 10:59
